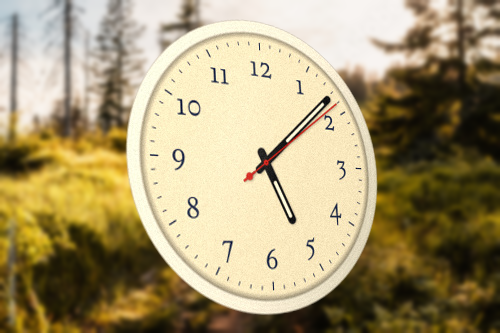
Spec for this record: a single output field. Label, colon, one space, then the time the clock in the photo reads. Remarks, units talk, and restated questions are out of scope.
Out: 5:08:09
